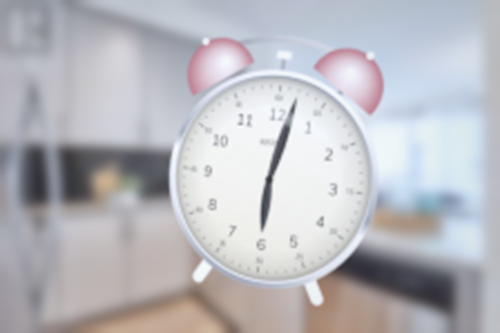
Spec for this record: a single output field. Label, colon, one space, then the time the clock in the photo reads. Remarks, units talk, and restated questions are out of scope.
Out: 6:02
